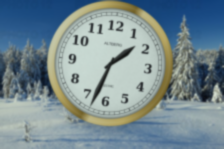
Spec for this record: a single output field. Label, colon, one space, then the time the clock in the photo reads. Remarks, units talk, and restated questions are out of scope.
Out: 1:33
